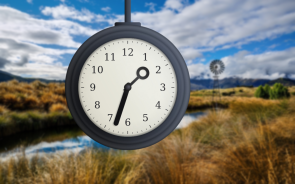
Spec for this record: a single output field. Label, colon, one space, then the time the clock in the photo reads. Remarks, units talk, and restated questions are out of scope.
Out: 1:33
